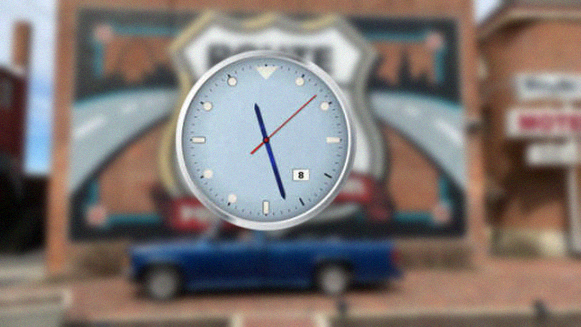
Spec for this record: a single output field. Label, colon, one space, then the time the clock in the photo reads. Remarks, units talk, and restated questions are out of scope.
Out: 11:27:08
